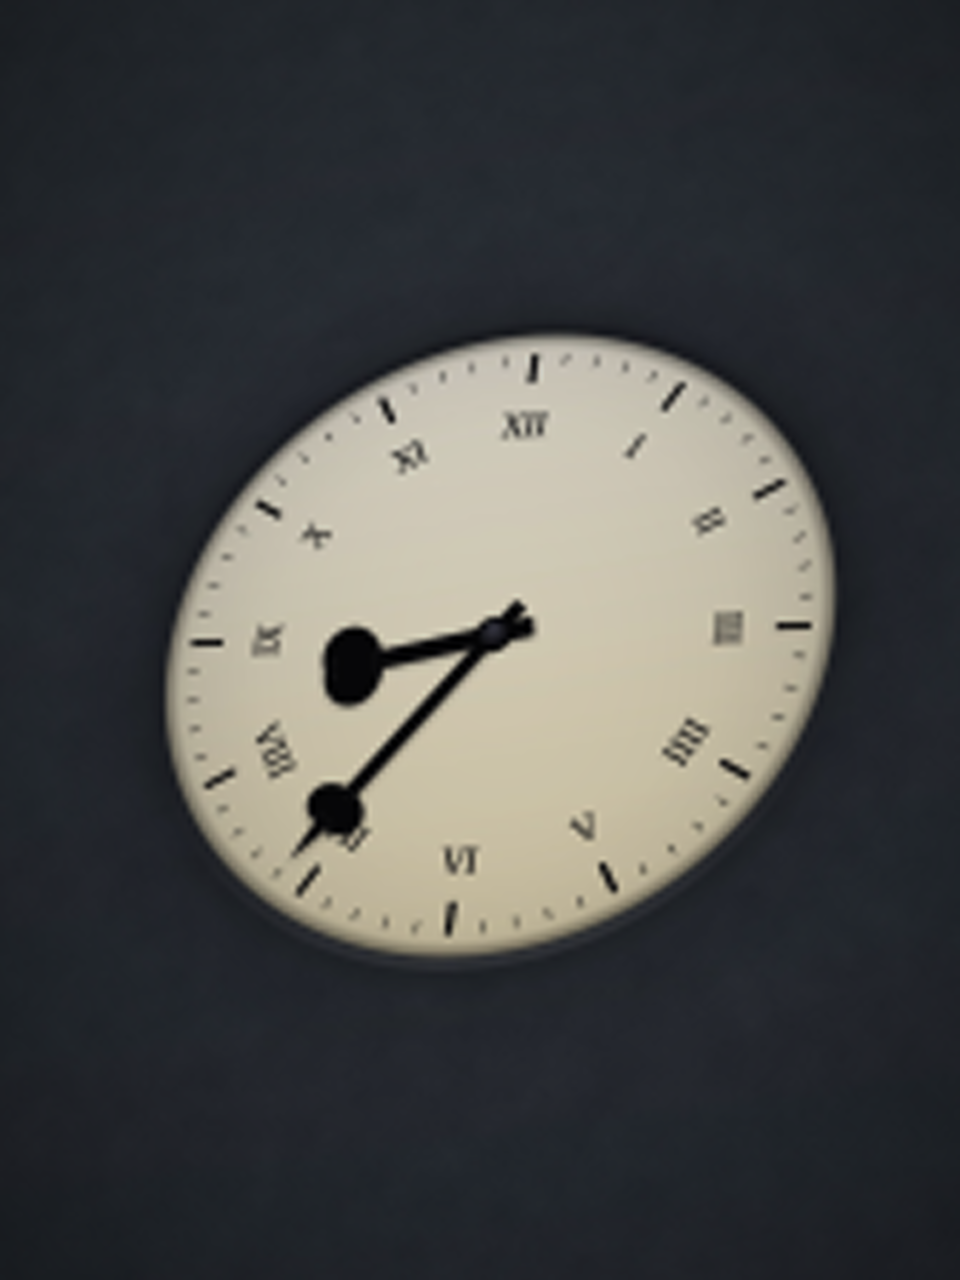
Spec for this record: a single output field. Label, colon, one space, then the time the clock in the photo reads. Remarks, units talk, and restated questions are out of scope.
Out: 8:36
